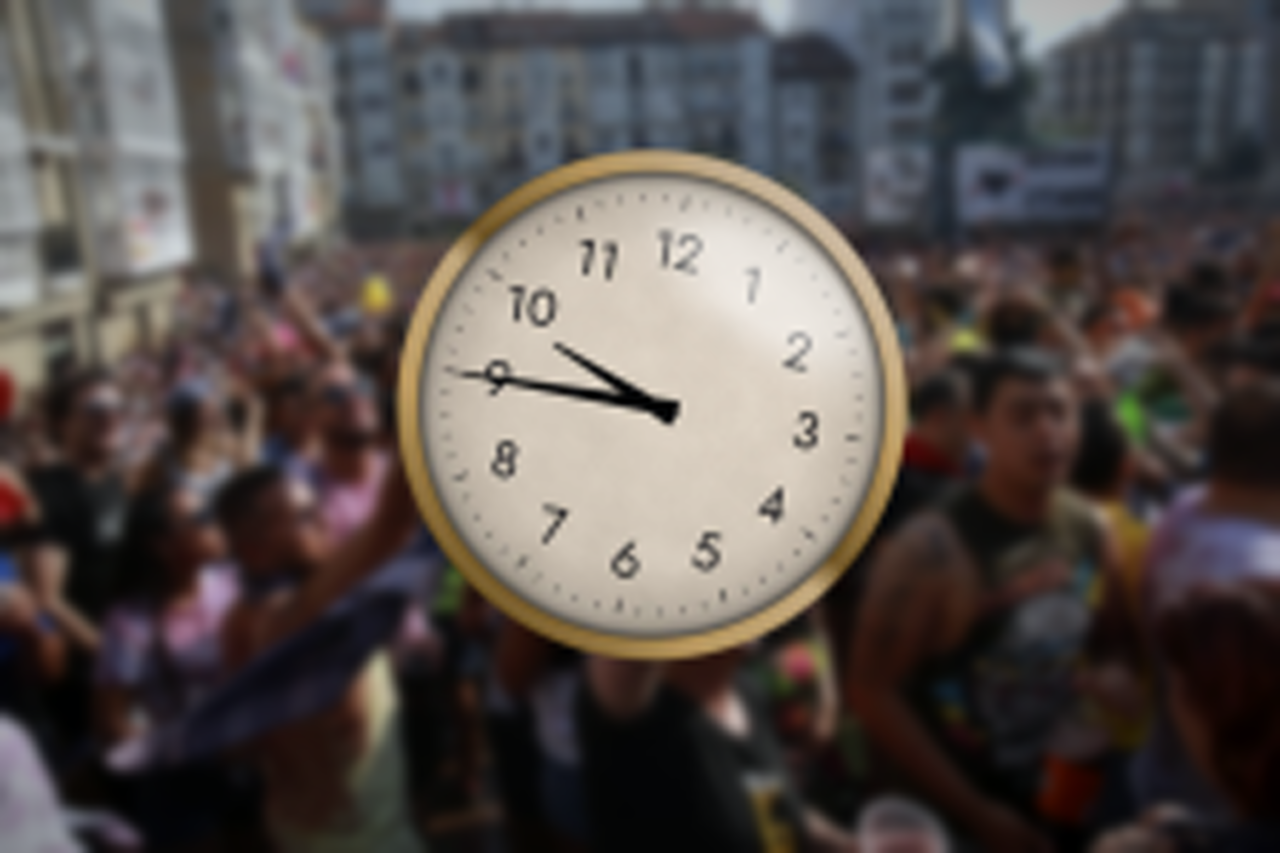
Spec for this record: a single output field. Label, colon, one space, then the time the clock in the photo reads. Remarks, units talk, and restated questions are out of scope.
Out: 9:45
